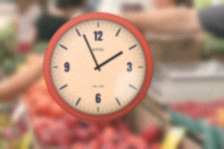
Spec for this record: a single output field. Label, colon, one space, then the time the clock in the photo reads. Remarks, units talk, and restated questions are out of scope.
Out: 1:56
